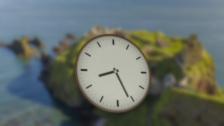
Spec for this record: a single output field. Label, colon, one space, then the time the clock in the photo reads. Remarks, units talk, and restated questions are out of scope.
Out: 8:26
